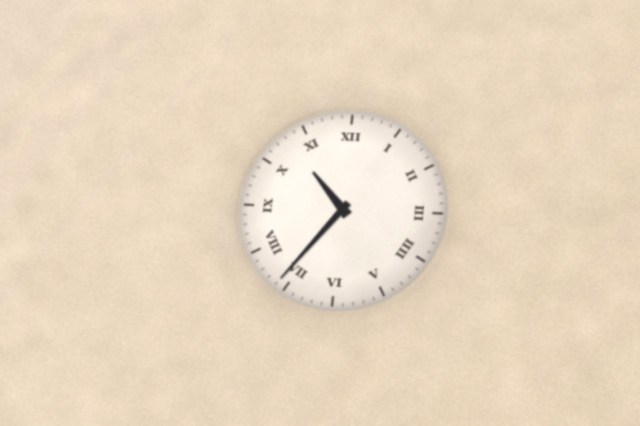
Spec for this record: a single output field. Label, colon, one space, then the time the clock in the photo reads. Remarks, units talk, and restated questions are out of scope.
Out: 10:36
